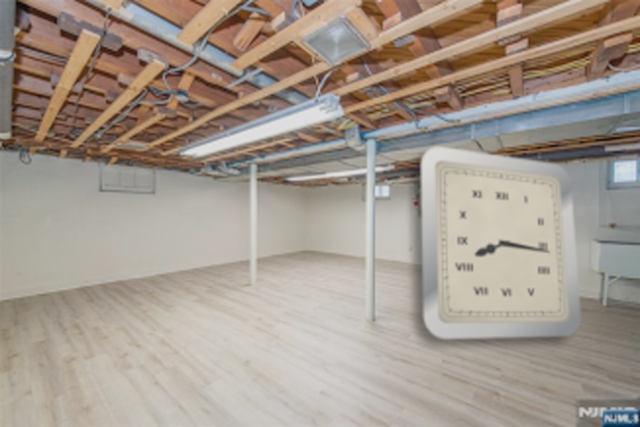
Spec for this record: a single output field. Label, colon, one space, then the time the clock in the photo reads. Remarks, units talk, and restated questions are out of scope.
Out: 8:16
